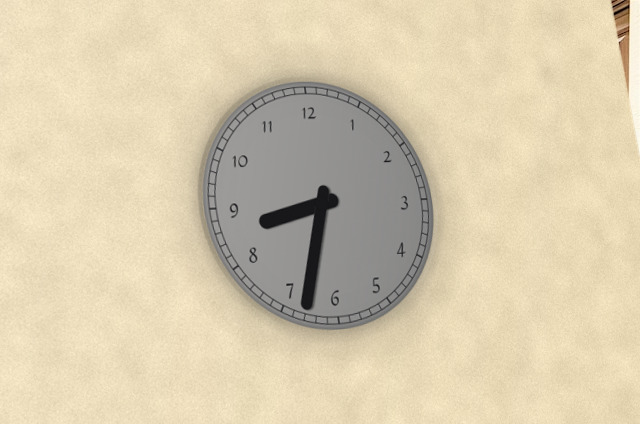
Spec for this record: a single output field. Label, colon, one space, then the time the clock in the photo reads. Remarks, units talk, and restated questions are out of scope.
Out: 8:33
